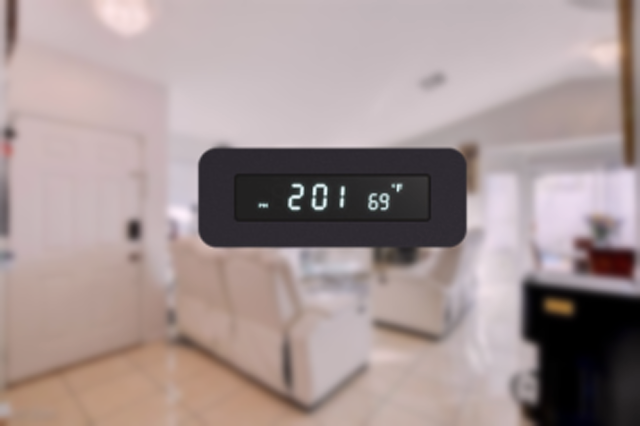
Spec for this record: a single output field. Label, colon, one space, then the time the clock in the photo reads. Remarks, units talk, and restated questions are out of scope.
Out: 2:01
